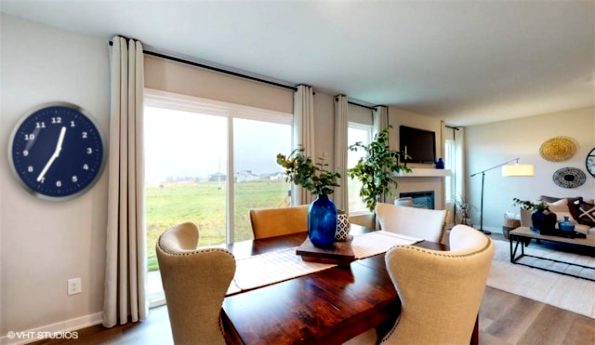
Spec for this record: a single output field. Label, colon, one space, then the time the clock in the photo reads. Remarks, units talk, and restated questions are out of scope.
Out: 12:36
